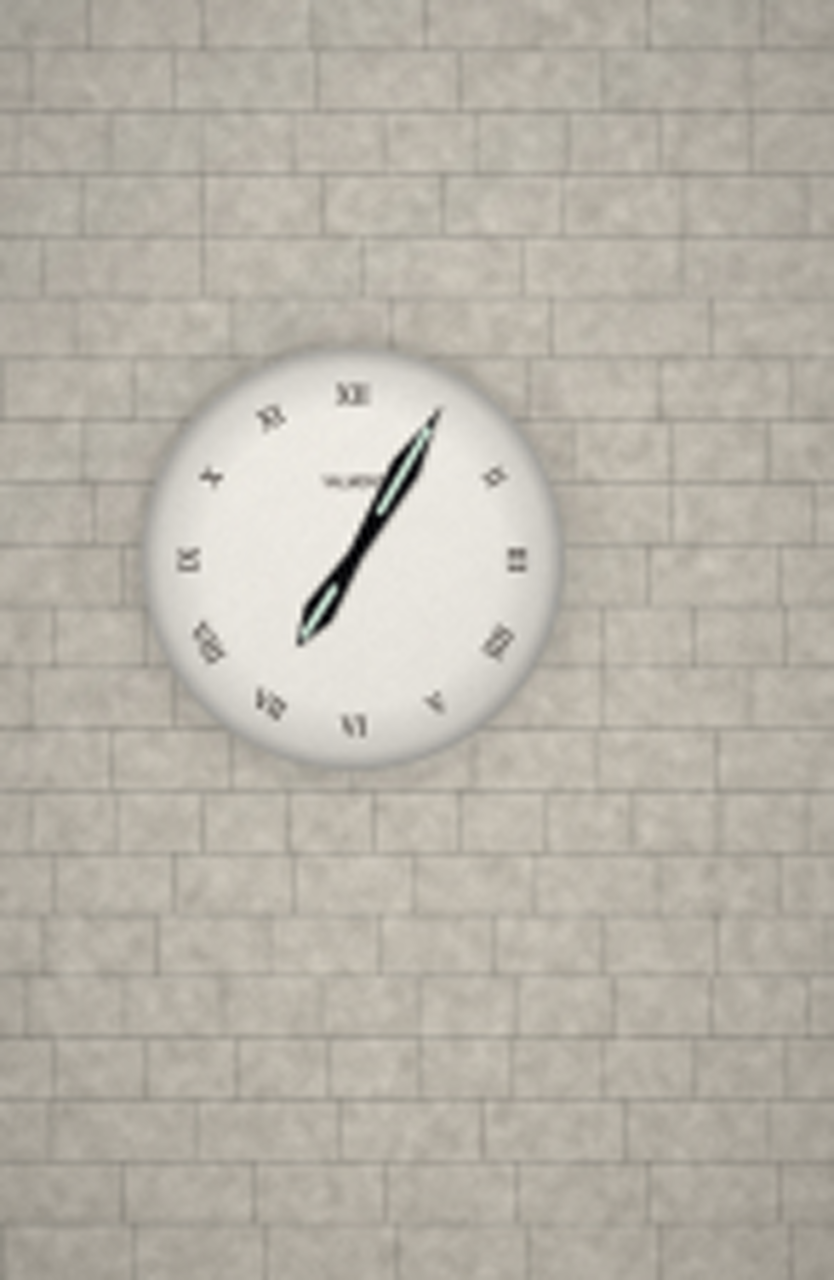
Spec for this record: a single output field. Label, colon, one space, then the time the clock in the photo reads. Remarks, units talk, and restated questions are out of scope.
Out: 7:05
